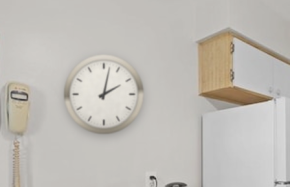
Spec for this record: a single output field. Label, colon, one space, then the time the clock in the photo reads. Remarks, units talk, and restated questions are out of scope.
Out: 2:02
